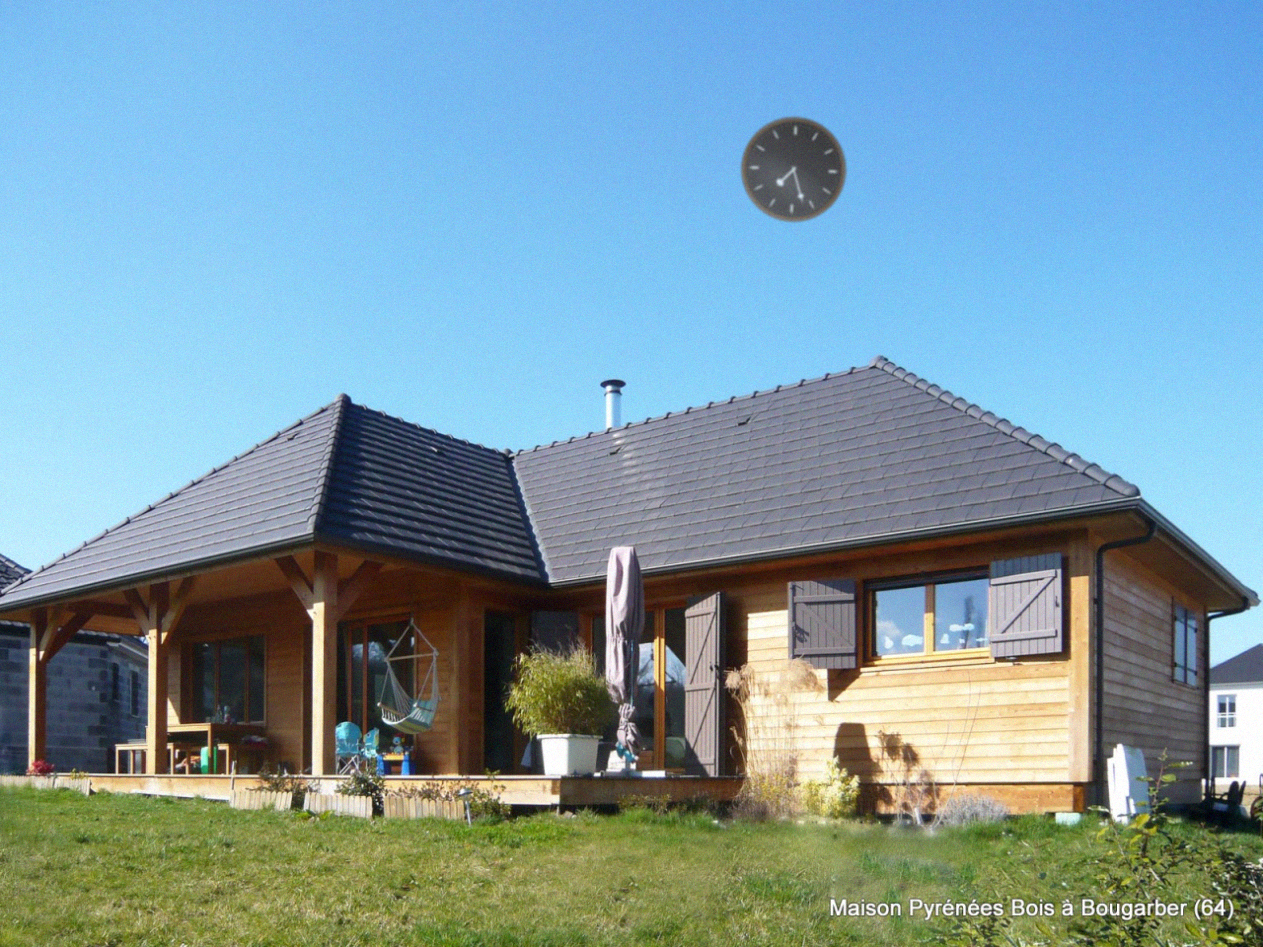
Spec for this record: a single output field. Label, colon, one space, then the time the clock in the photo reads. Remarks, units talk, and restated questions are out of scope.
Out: 7:27
